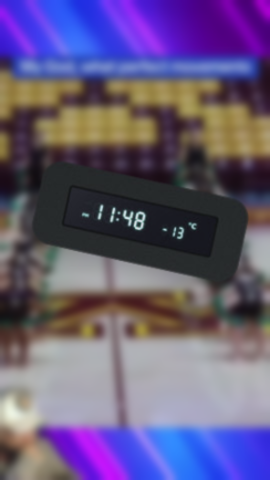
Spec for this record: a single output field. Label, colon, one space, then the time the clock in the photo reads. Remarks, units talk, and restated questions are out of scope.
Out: 11:48
